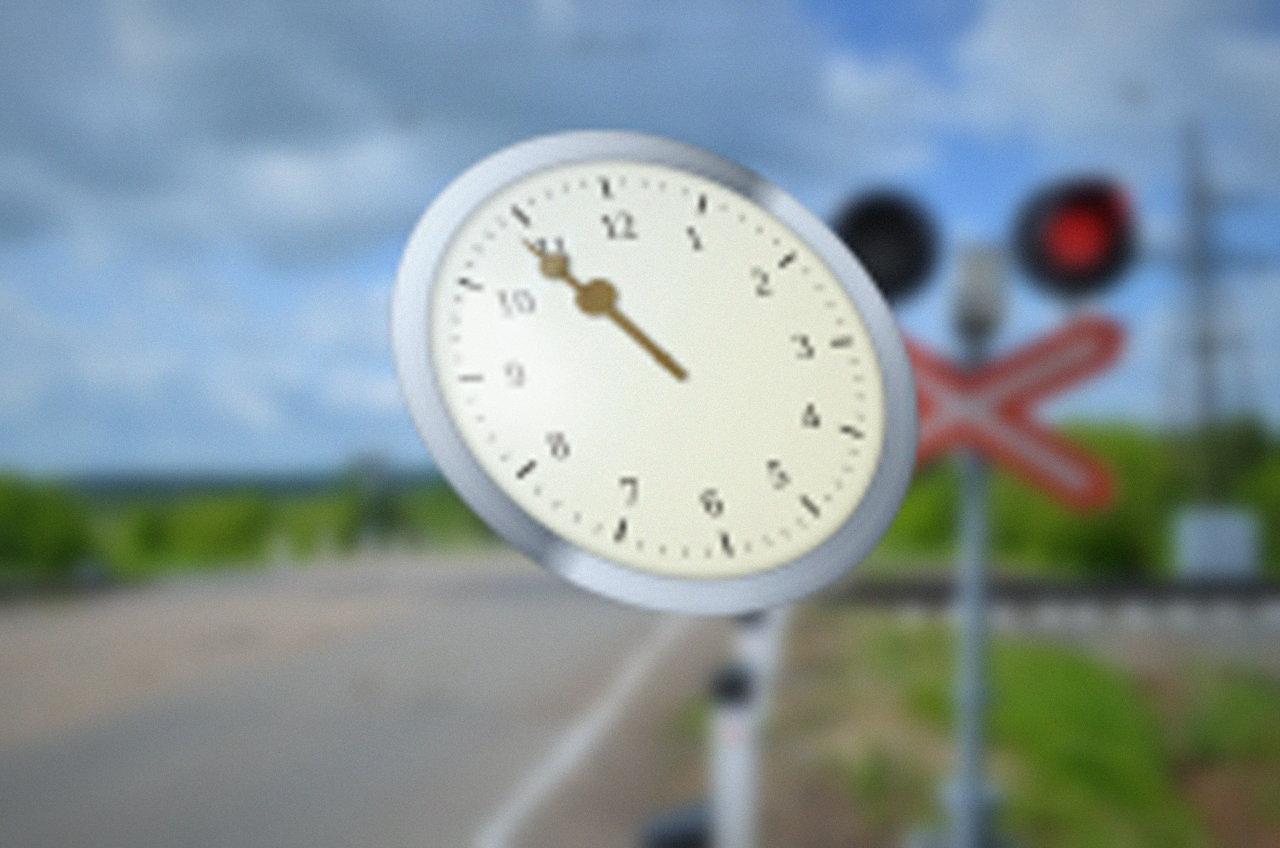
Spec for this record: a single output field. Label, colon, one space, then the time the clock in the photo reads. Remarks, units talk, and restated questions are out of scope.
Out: 10:54
